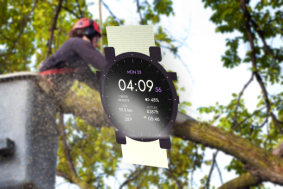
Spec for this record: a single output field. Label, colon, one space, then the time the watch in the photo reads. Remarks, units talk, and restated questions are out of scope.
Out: 4:09
